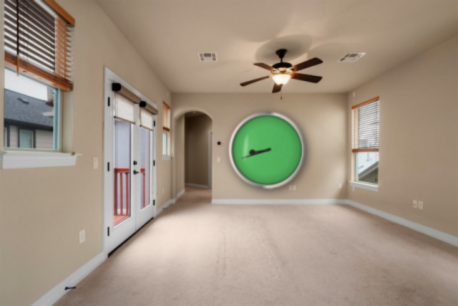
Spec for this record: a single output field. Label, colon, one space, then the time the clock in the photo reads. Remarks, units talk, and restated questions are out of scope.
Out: 8:42
